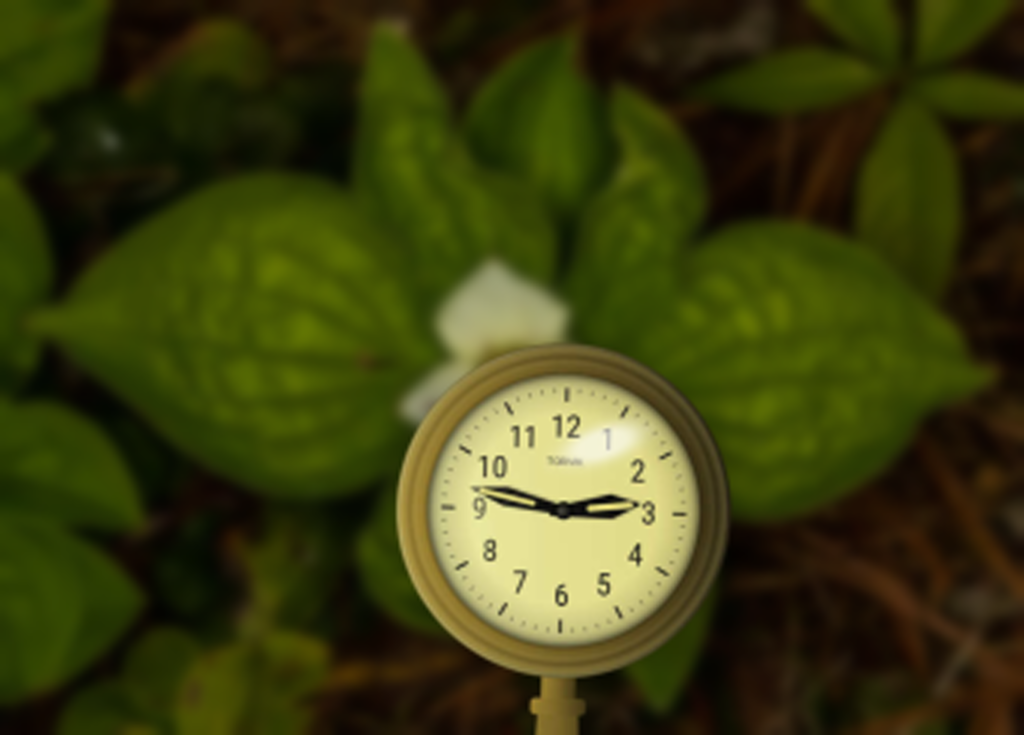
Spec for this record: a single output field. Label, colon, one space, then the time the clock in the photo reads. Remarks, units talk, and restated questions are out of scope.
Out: 2:47
